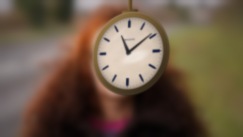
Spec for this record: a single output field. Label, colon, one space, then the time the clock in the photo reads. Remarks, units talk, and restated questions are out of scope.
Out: 11:09
